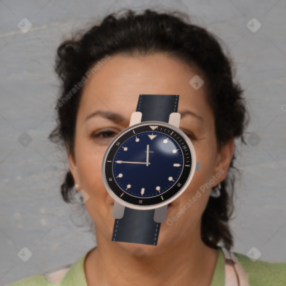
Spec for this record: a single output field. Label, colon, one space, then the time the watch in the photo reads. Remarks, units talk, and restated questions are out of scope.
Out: 11:45
